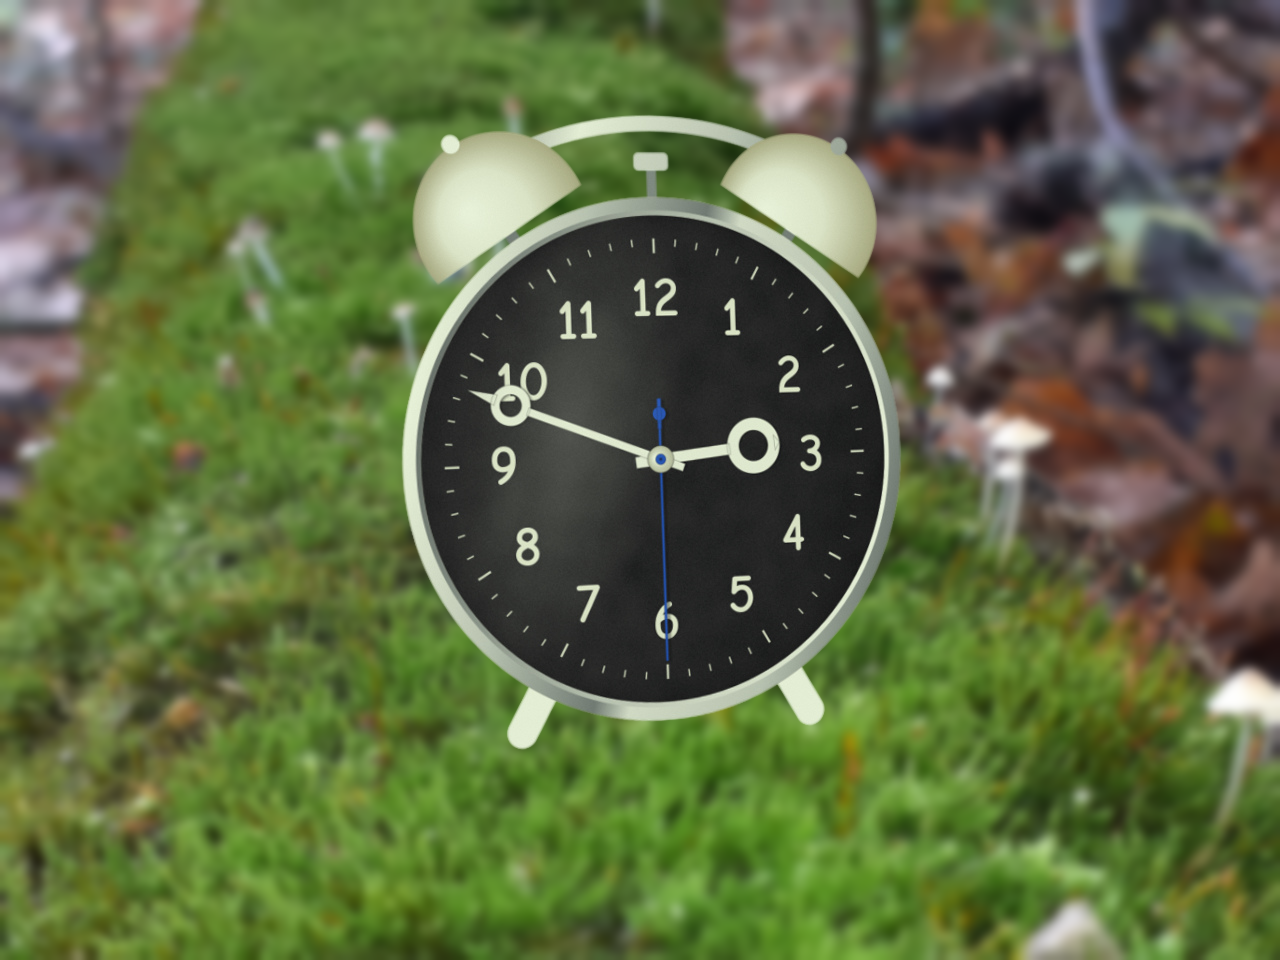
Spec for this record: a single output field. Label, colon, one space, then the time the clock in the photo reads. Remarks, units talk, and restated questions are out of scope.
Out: 2:48:30
